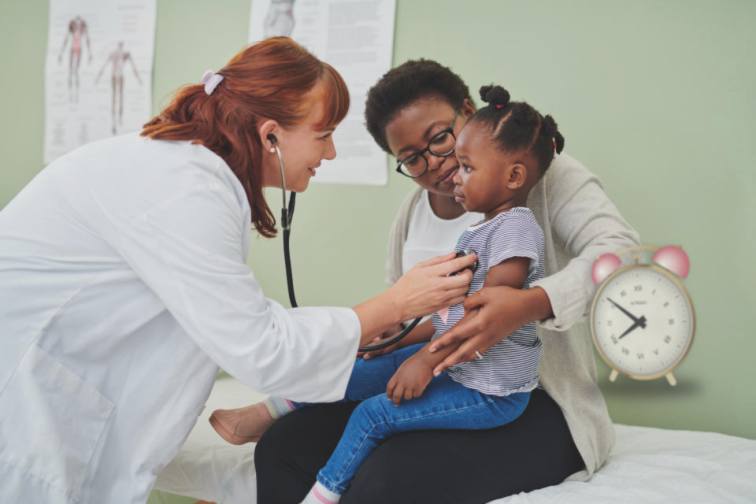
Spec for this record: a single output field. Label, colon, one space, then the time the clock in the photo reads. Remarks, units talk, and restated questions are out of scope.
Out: 7:51
